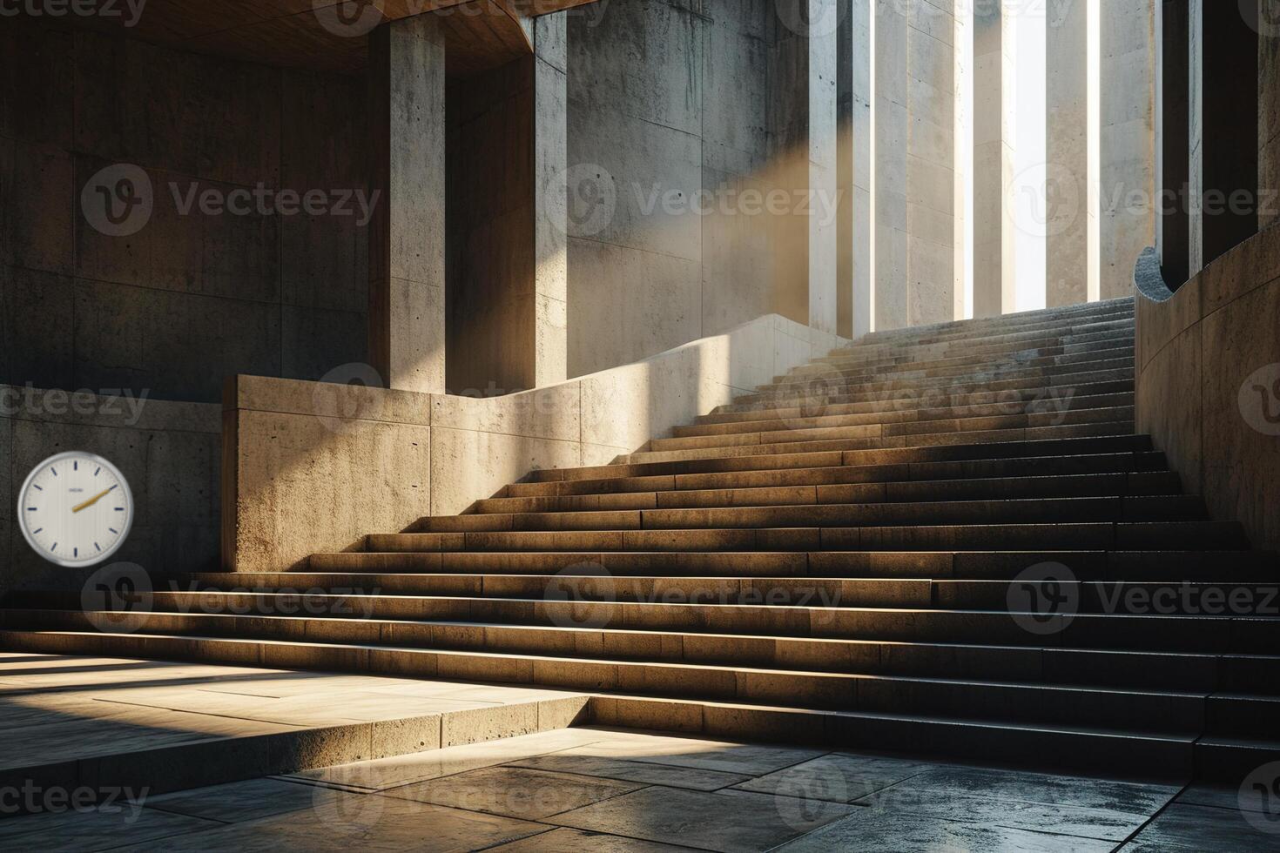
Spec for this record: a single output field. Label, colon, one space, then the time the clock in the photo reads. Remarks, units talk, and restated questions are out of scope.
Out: 2:10
